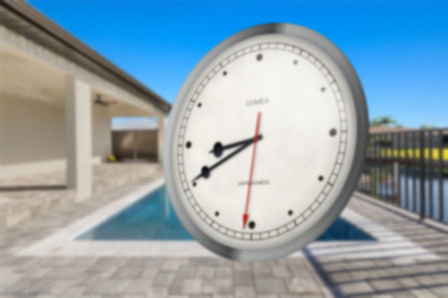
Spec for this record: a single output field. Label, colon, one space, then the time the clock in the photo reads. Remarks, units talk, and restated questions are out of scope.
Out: 8:40:31
